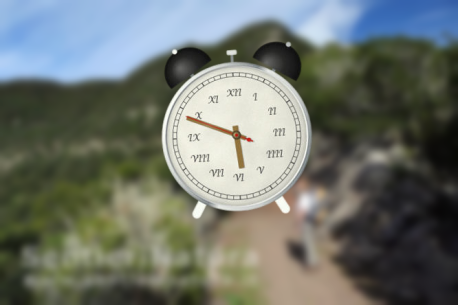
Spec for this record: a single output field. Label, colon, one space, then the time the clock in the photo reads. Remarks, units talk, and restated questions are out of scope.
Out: 5:48:49
